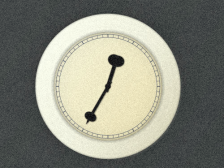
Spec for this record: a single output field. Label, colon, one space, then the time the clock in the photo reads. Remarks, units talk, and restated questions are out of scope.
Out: 12:35
